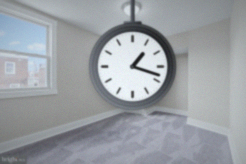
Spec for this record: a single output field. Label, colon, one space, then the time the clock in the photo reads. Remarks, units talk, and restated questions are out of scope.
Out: 1:18
